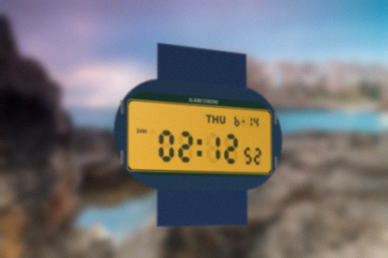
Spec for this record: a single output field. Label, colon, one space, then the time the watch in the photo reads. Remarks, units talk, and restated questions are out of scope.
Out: 2:12:52
